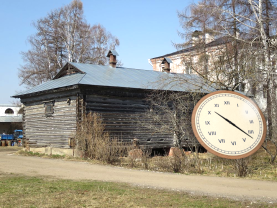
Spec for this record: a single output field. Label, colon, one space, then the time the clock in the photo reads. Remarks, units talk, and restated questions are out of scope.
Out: 10:22
